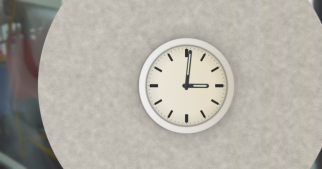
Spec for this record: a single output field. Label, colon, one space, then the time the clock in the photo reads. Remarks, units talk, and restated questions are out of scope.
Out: 3:01
